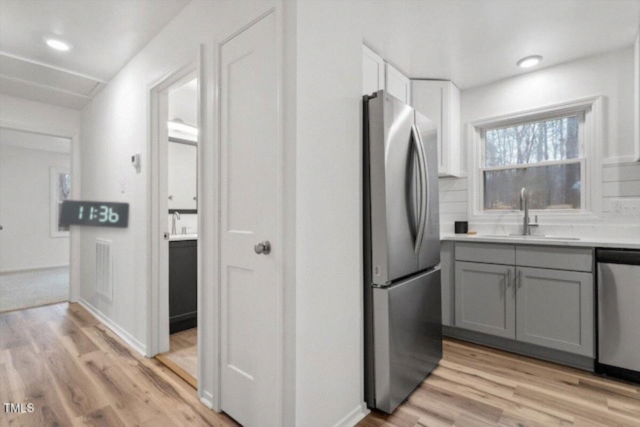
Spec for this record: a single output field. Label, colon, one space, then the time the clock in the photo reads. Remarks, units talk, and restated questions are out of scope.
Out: 11:36
